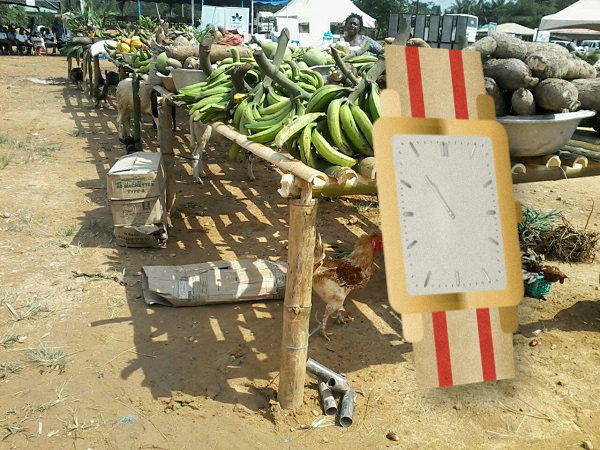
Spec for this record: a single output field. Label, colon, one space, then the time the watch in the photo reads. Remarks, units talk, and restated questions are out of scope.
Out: 10:54
